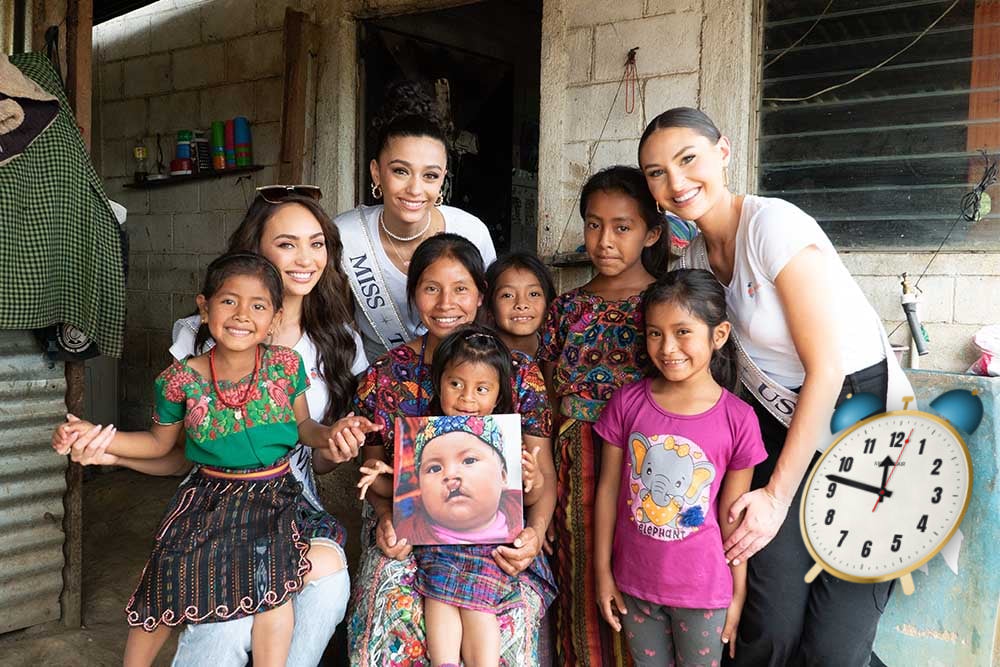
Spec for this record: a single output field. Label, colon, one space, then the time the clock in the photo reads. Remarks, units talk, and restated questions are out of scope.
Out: 11:47:02
